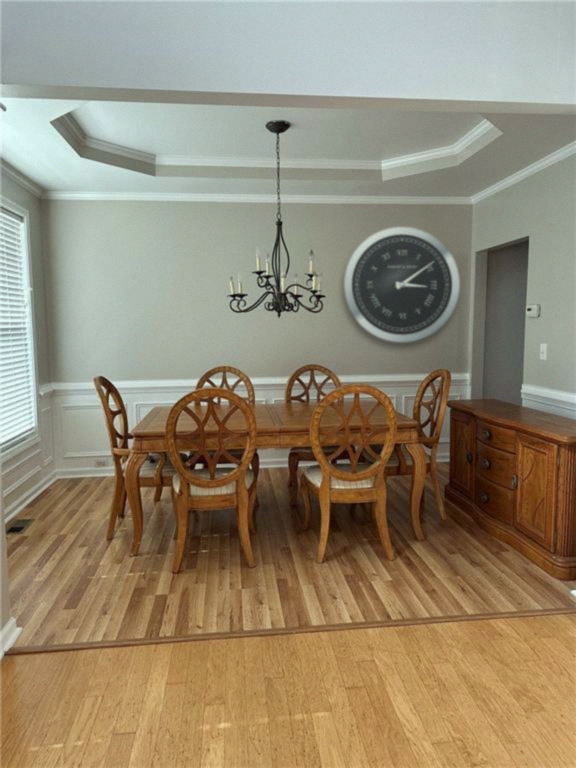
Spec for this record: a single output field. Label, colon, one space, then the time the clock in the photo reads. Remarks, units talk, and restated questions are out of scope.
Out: 3:09
